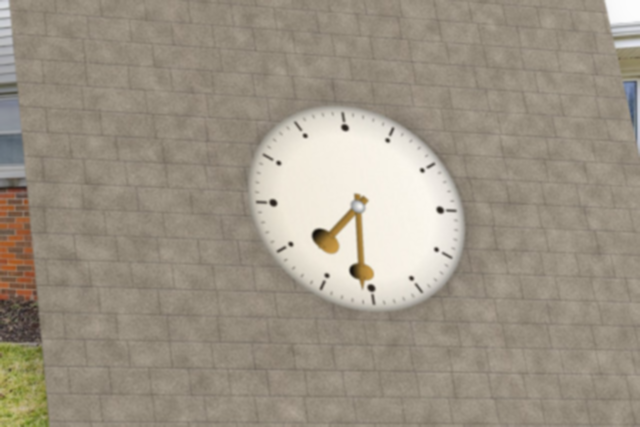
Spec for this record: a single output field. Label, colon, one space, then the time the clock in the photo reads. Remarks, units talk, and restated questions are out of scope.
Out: 7:31
